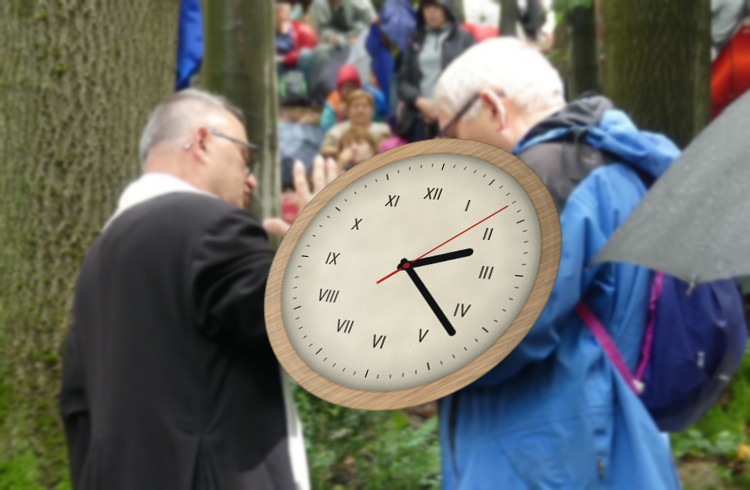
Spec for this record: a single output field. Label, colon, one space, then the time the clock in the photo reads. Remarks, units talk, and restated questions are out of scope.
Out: 2:22:08
